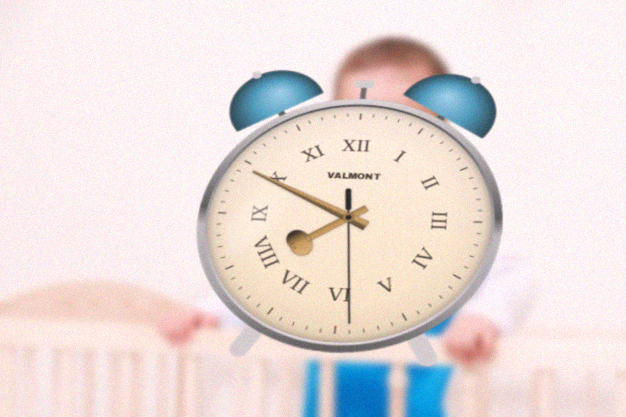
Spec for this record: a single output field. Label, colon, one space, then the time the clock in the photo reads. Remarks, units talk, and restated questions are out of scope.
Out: 7:49:29
